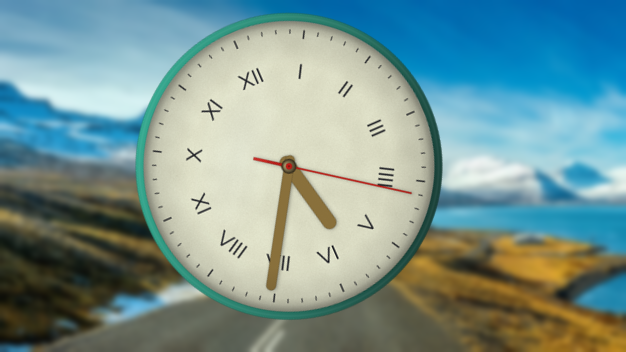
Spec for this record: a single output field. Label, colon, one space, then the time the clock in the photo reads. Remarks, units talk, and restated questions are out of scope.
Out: 5:35:21
